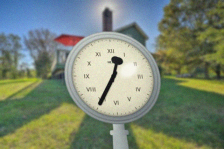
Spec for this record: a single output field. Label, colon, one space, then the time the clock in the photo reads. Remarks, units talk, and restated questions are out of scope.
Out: 12:35
